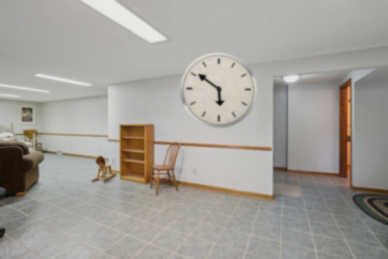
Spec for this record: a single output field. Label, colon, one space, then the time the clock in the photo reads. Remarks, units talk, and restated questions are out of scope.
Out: 5:51
